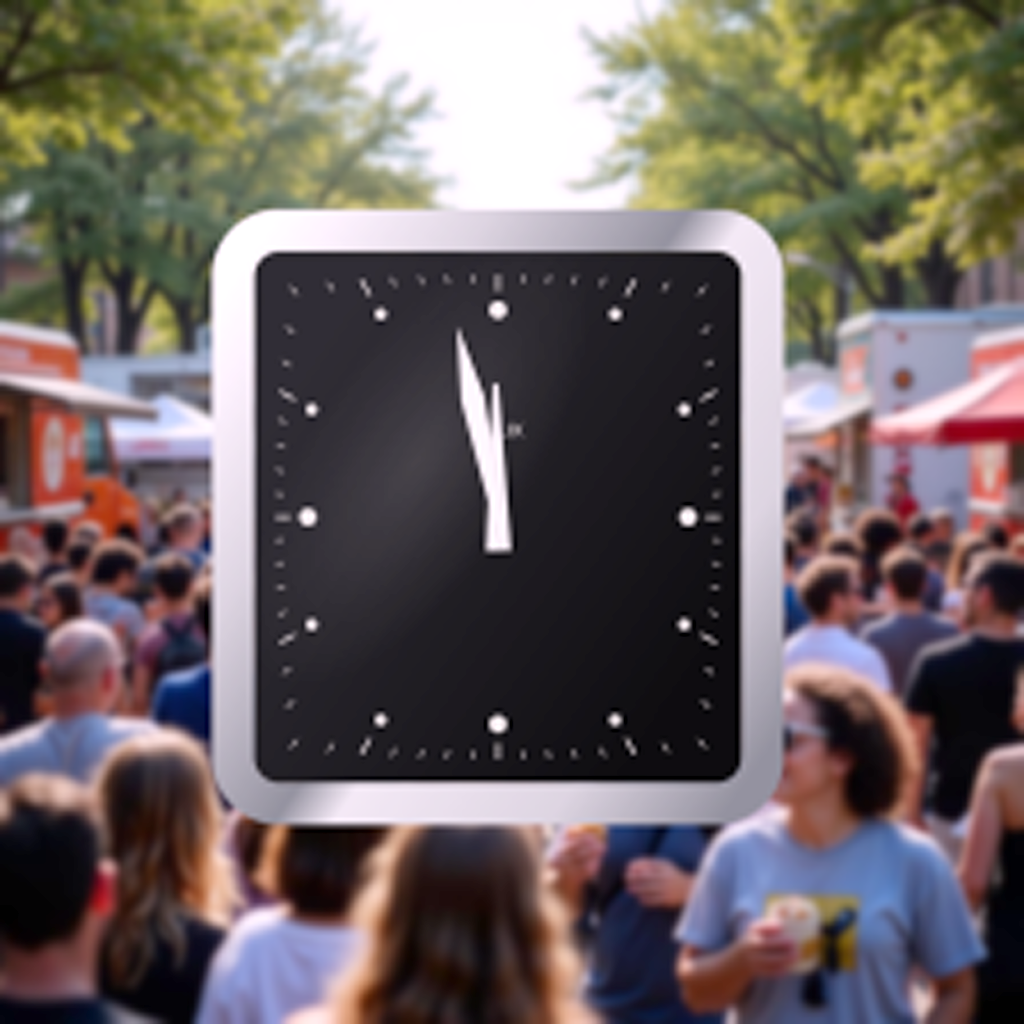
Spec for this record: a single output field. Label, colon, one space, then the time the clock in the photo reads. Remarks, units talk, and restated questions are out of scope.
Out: 11:58
